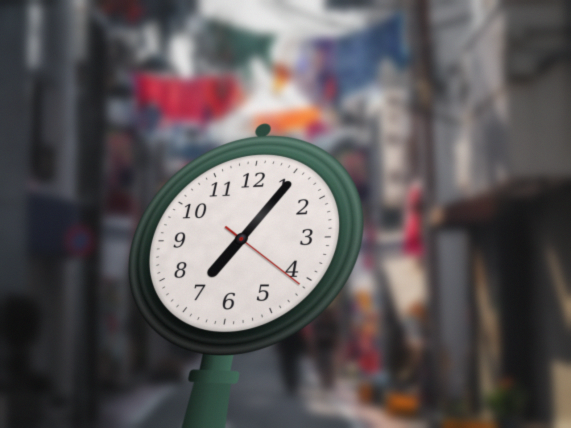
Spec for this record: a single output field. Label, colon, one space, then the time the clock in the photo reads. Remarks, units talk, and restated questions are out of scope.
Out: 7:05:21
